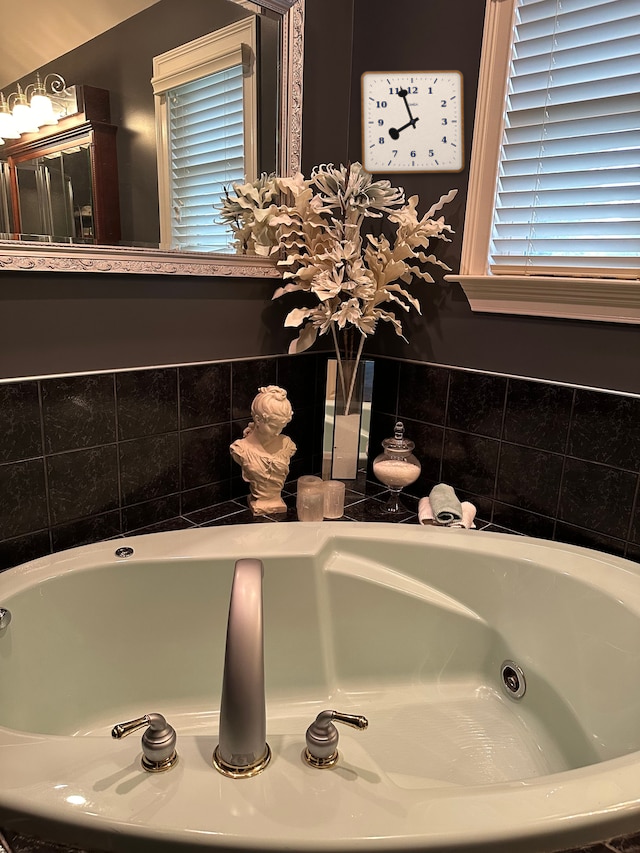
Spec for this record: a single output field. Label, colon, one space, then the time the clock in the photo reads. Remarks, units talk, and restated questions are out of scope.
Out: 7:57
